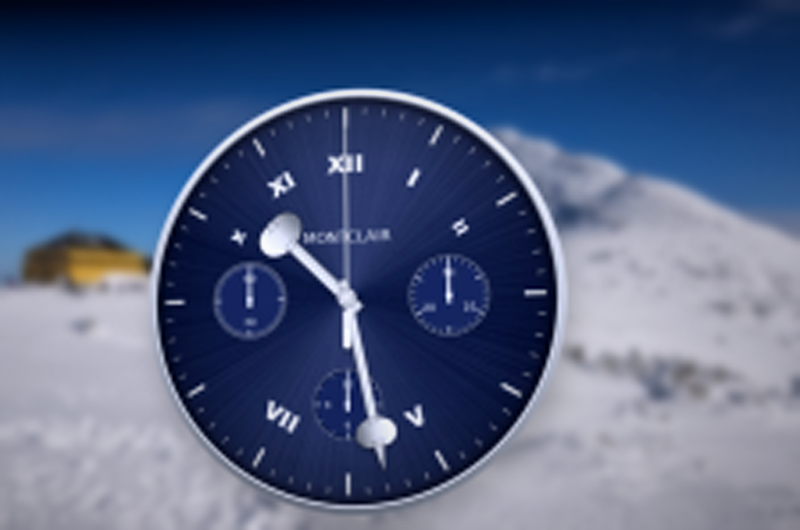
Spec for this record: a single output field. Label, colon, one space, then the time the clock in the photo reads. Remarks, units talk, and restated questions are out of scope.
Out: 10:28
